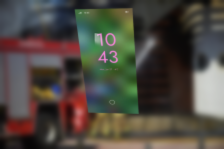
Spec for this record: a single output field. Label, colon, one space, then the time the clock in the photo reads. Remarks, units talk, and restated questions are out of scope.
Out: 10:43
